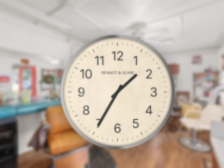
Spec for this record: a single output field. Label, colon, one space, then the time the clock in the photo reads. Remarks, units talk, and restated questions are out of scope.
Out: 1:35
